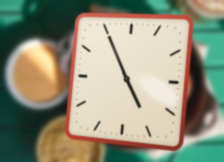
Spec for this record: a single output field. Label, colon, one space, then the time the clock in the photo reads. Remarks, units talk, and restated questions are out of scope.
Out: 4:55
